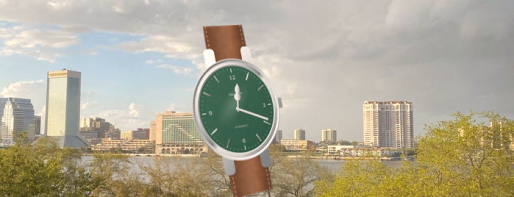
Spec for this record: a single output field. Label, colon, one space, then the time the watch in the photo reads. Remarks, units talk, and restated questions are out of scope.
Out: 12:19
